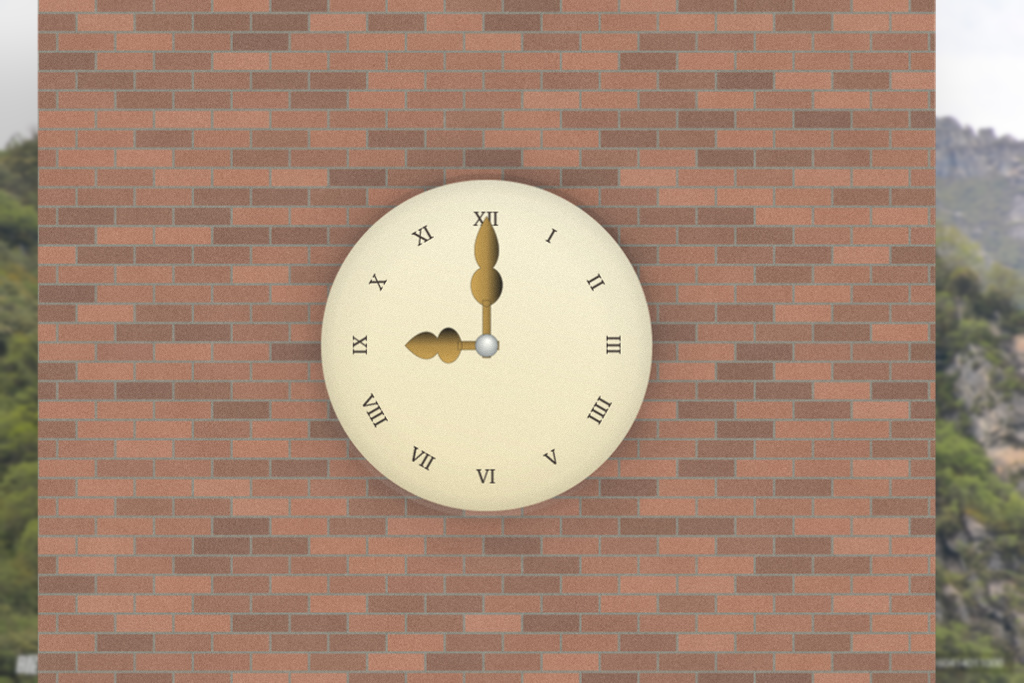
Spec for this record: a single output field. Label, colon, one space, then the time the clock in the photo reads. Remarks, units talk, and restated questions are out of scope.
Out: 9:00
